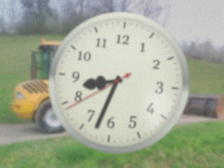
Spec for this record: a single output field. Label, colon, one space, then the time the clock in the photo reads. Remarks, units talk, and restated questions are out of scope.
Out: 8:32:39
